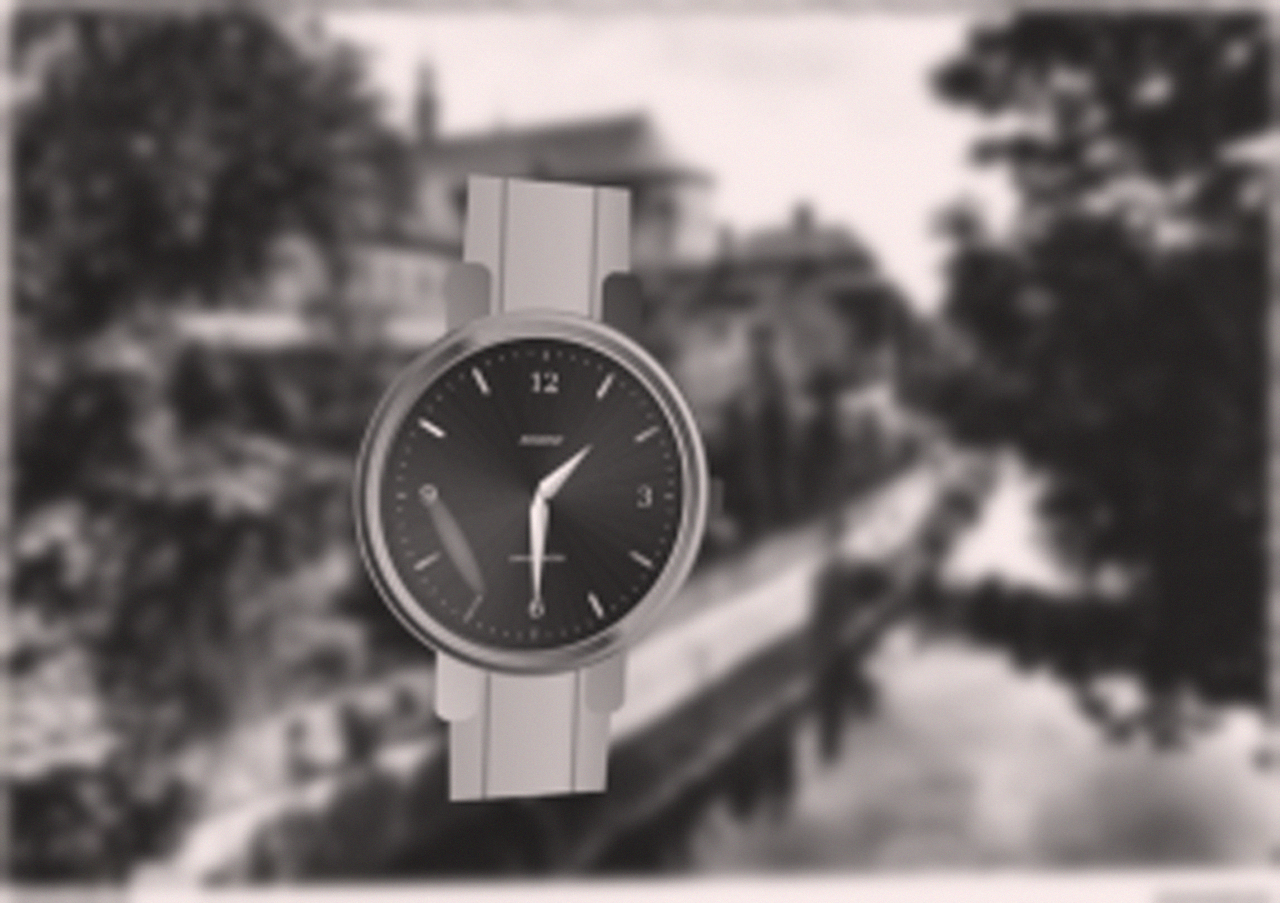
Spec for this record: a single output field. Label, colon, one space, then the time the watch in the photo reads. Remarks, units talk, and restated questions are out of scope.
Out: 1:30
